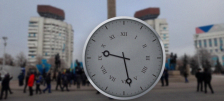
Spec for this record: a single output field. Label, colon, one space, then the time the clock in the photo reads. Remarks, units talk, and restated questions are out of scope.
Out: 9:28
